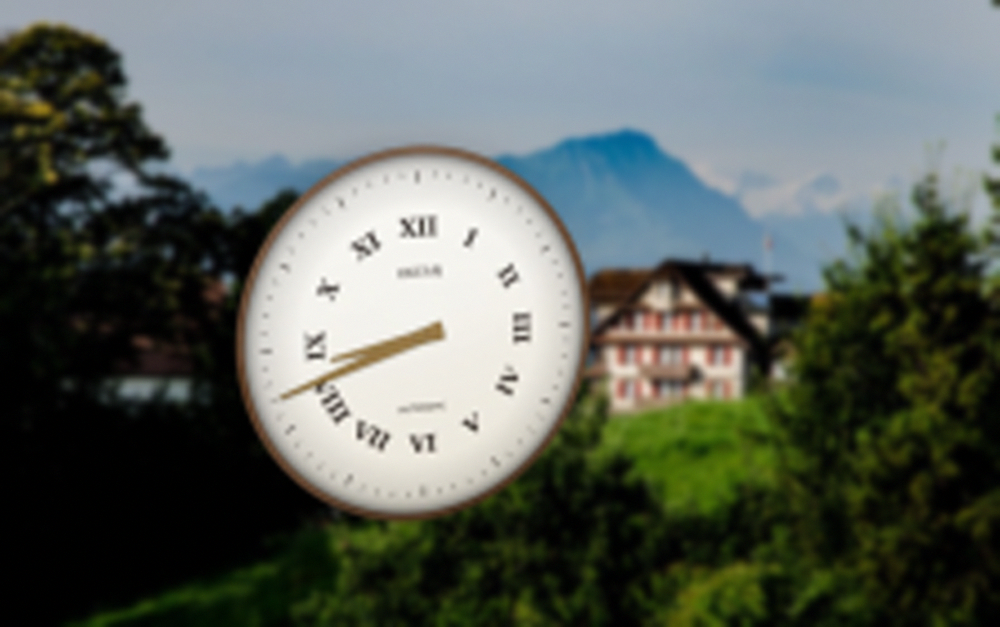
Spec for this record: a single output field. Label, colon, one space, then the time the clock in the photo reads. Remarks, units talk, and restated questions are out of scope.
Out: 8:42
